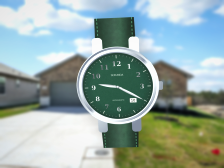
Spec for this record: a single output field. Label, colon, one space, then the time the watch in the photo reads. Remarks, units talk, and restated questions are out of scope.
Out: 9:20
